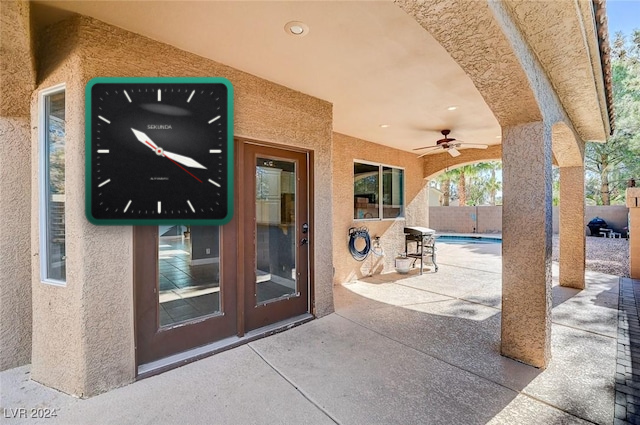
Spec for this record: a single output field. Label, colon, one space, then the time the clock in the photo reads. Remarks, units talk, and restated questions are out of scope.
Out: 10:18:21
